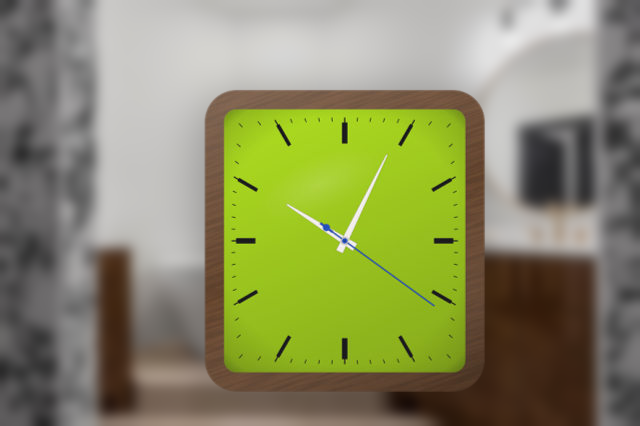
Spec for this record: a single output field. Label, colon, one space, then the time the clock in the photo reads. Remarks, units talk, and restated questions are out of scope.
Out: 10:04:21
